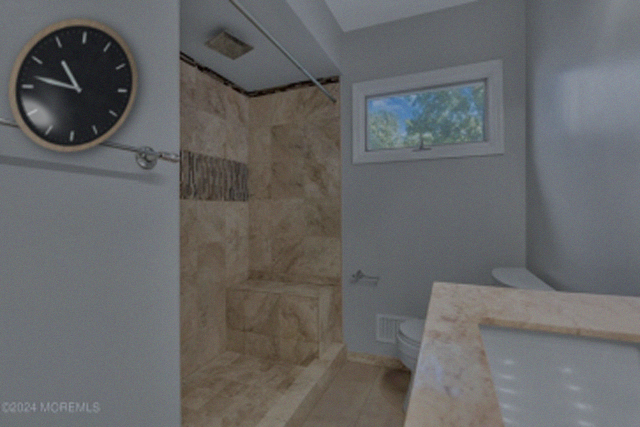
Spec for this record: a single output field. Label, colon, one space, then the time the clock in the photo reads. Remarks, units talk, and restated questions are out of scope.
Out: 10:47
